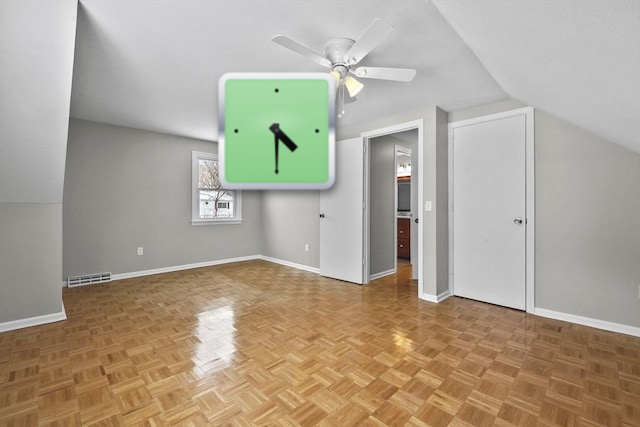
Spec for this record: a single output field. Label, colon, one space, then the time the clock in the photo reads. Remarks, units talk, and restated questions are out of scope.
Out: 4:30
